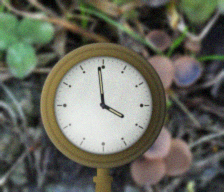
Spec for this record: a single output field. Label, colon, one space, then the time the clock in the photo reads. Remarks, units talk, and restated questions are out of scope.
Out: 3:59
